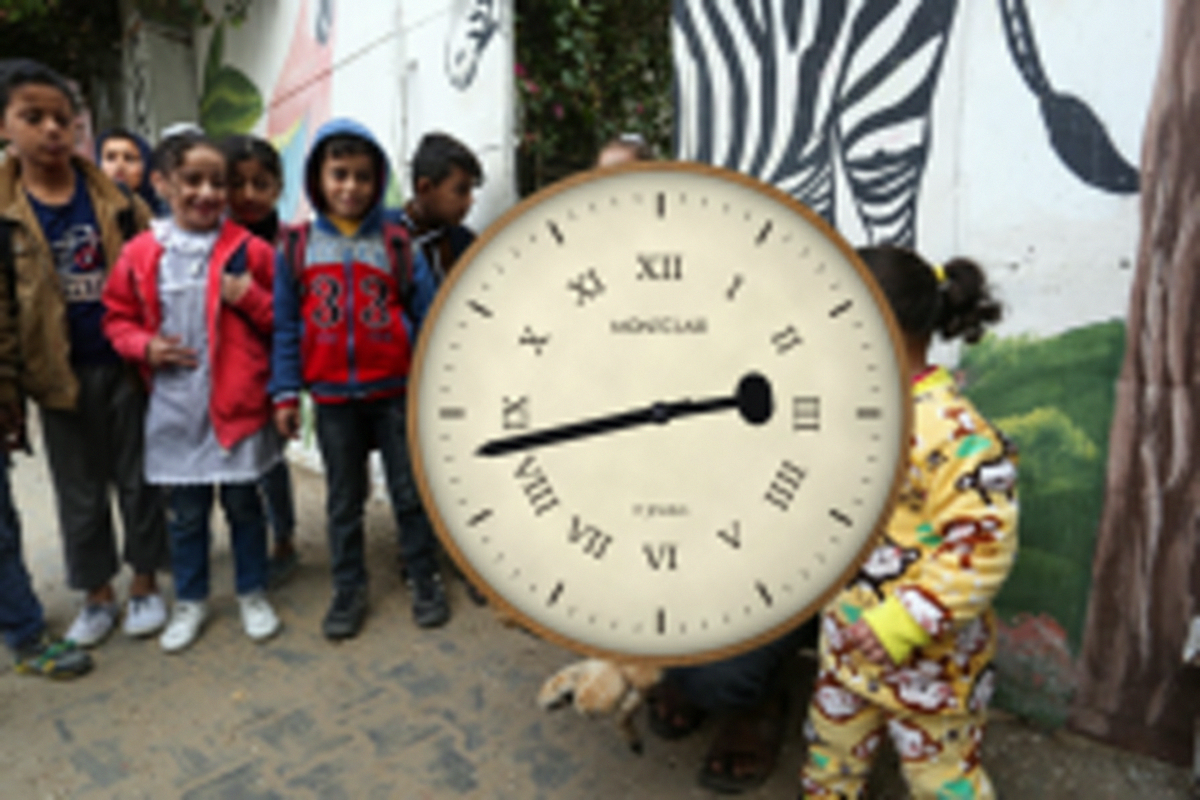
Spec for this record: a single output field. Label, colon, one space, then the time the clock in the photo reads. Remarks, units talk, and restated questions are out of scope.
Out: 2:43
